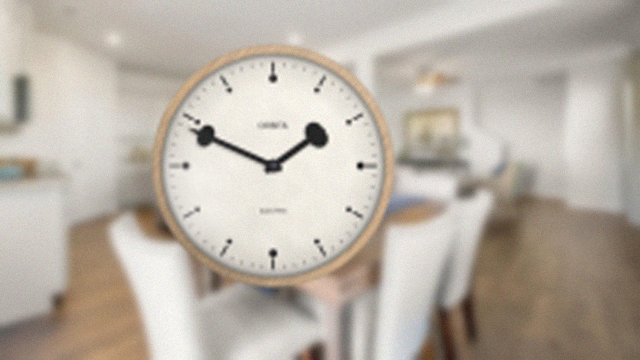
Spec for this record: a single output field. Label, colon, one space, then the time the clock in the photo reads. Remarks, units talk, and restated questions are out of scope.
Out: 1:49
